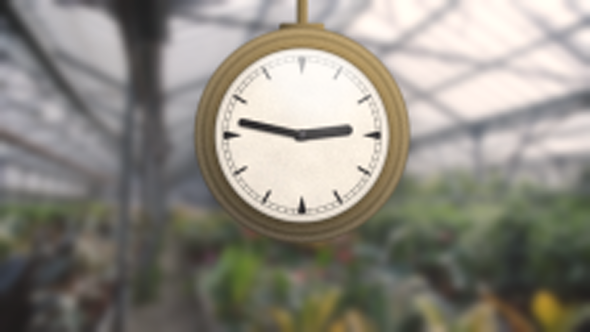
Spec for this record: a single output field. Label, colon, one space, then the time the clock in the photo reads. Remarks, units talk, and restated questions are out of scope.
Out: 2:47
